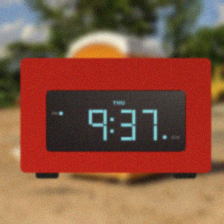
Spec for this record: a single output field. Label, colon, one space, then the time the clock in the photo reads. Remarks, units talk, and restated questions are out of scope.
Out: 9:37
